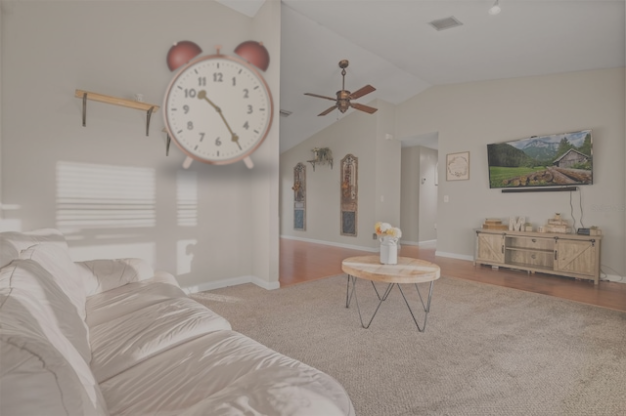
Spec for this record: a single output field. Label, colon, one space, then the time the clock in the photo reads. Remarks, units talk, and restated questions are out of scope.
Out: 10:25
